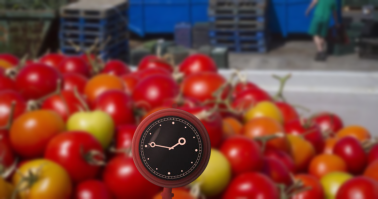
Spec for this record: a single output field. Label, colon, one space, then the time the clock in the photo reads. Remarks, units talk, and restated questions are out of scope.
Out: 1:46
